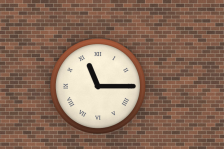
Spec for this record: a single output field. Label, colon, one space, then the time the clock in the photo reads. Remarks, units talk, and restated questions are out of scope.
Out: 11:15
